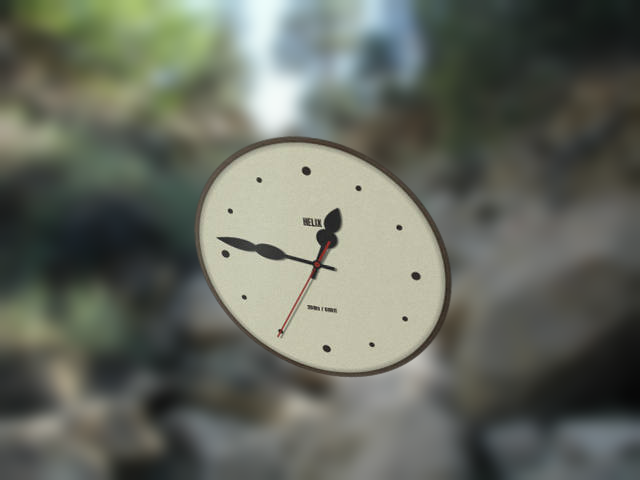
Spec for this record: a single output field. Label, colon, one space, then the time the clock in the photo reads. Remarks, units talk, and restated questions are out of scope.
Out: 12:46:35
